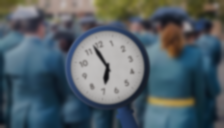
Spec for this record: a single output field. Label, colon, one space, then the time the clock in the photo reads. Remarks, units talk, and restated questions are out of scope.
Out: 6:58
